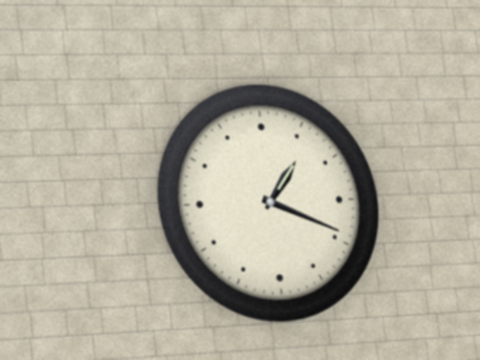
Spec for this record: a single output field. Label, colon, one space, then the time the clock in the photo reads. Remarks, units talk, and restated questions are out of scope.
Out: 1:19
